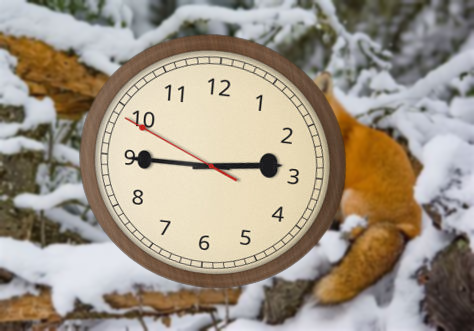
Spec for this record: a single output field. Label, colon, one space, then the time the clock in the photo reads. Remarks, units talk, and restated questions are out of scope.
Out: 2:44:49
